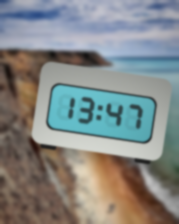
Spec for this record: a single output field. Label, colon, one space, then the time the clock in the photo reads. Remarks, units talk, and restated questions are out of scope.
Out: 13:47
